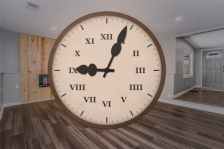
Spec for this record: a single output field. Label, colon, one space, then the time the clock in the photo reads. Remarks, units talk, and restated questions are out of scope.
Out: 9:04
